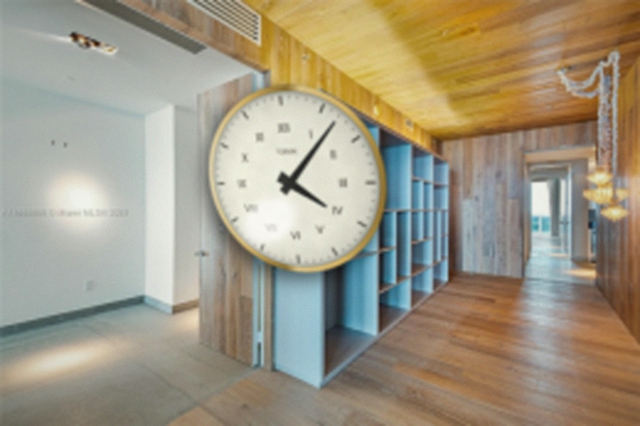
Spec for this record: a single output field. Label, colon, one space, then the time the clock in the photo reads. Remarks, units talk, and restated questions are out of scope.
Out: 4:07
